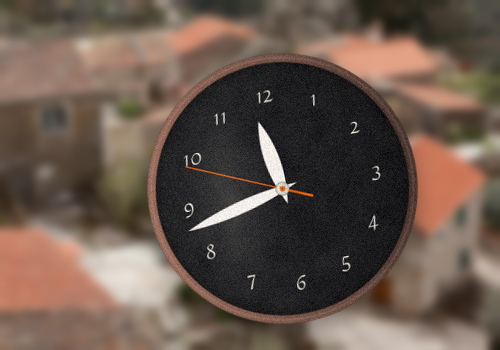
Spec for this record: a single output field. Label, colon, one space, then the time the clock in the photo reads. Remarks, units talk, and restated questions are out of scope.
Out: 11:42:49
